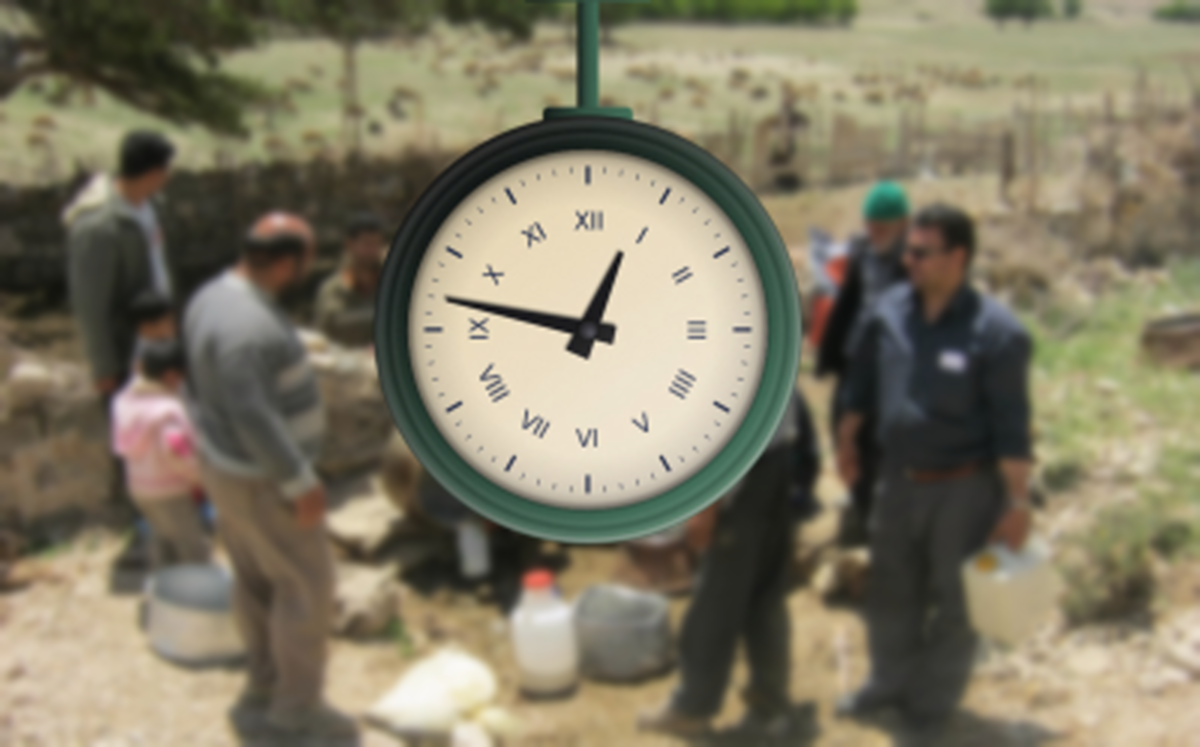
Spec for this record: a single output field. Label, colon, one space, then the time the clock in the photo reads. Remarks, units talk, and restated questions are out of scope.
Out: 12:47
